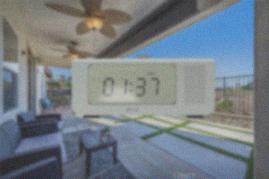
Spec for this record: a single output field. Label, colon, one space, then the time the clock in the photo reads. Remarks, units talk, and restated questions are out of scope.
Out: 1:37
